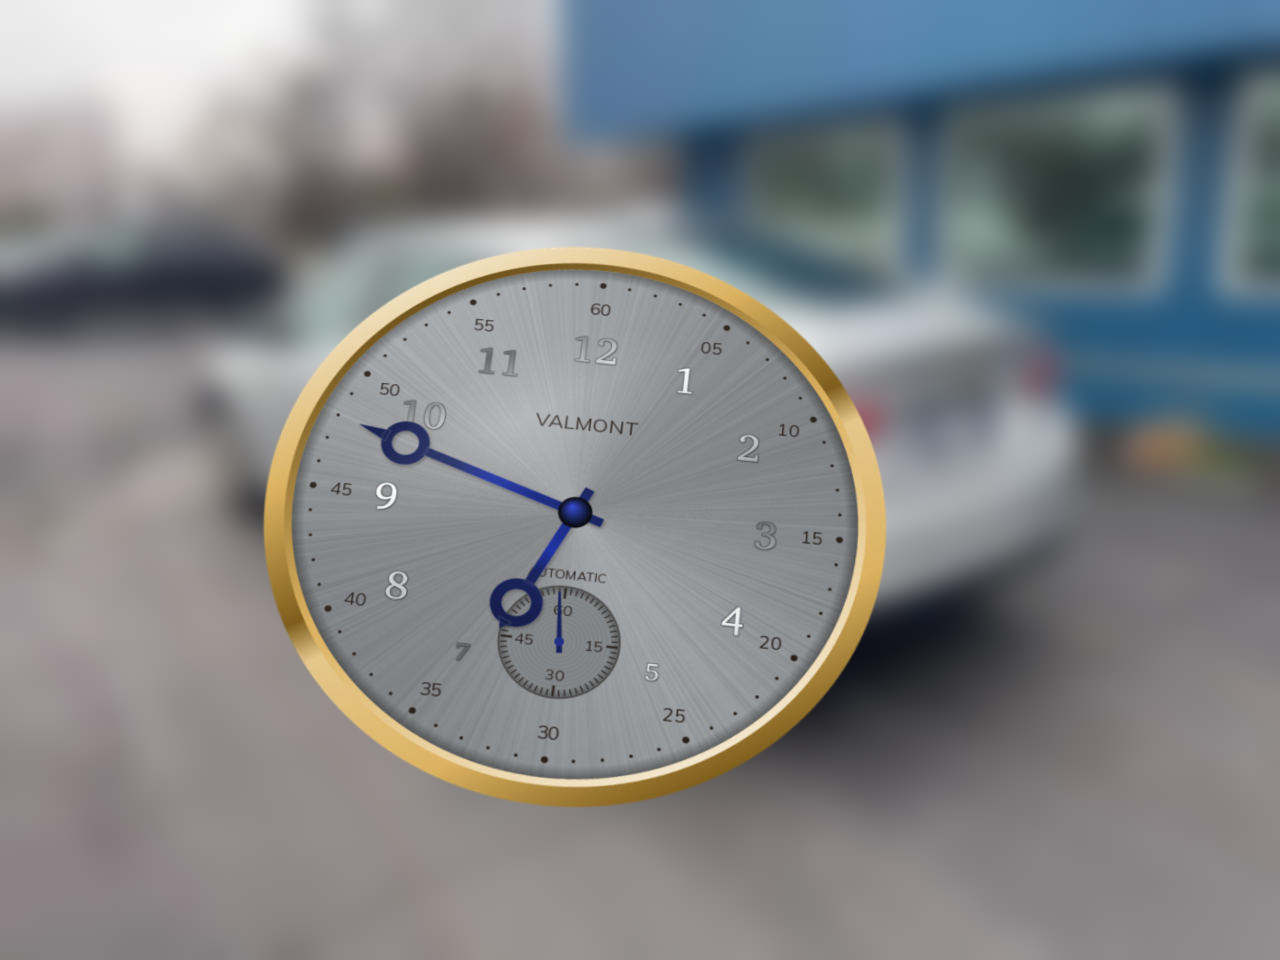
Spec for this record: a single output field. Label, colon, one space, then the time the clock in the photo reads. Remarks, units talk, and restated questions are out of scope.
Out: 6:47:59
